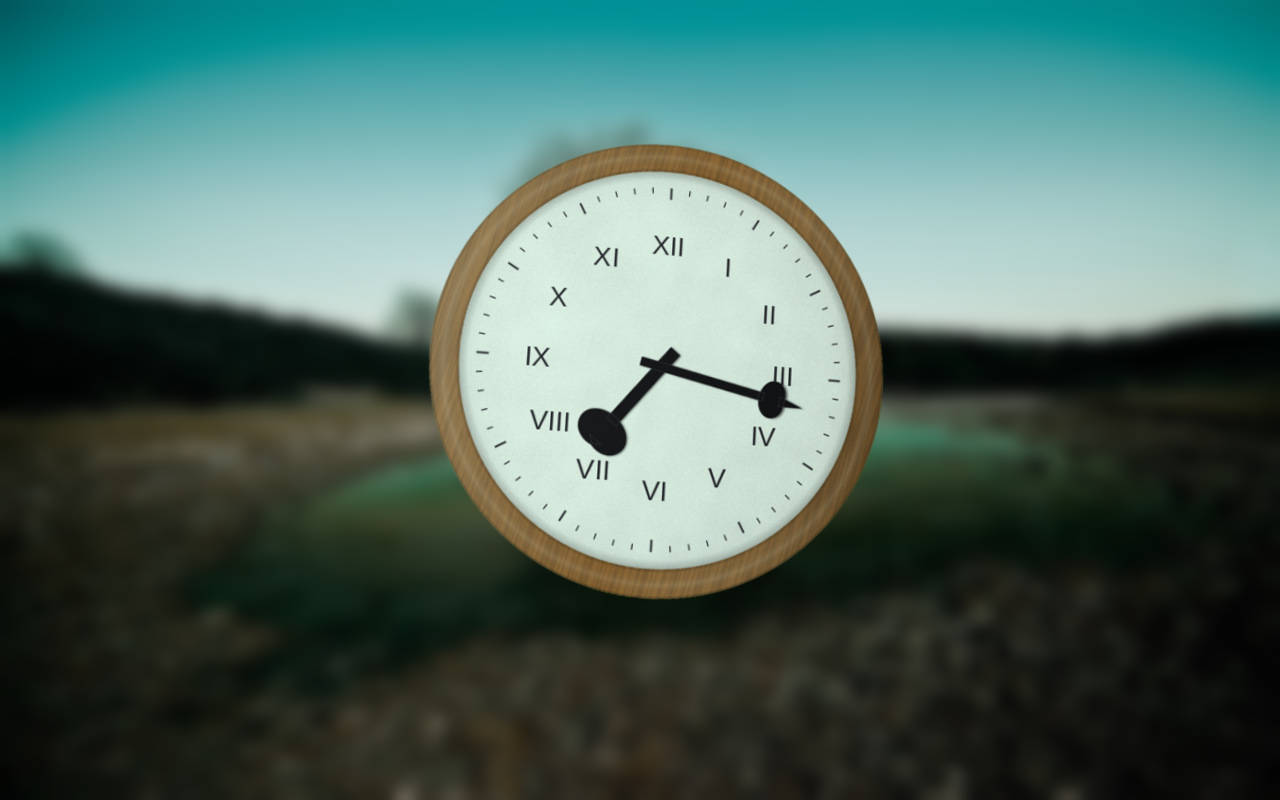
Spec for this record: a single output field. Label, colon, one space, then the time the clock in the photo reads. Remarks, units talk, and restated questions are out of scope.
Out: 7:17
